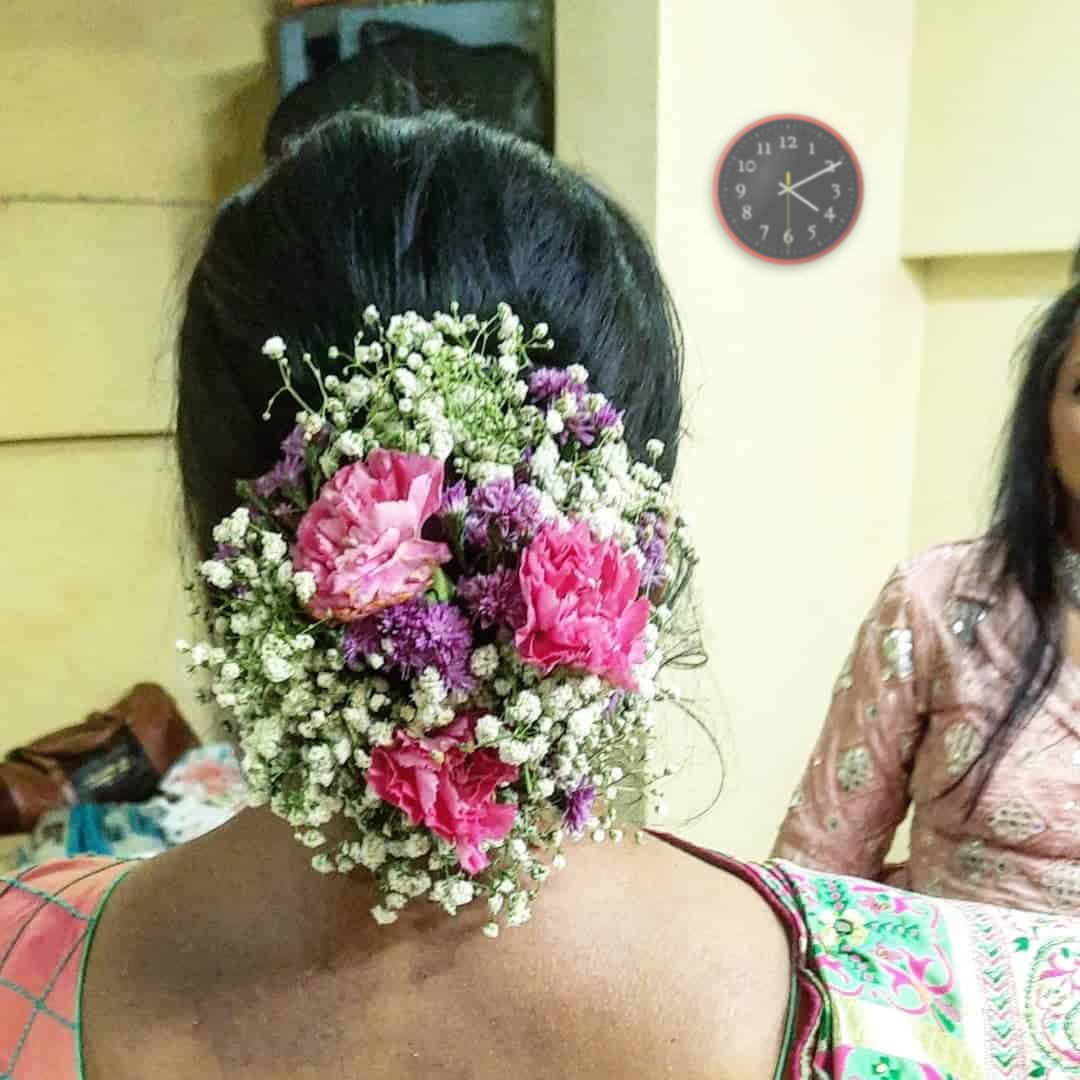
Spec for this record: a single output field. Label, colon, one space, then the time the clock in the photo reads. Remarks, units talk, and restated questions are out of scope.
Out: 4:10:30
